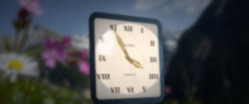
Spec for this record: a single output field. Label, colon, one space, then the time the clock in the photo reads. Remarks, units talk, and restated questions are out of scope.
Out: 3:55
